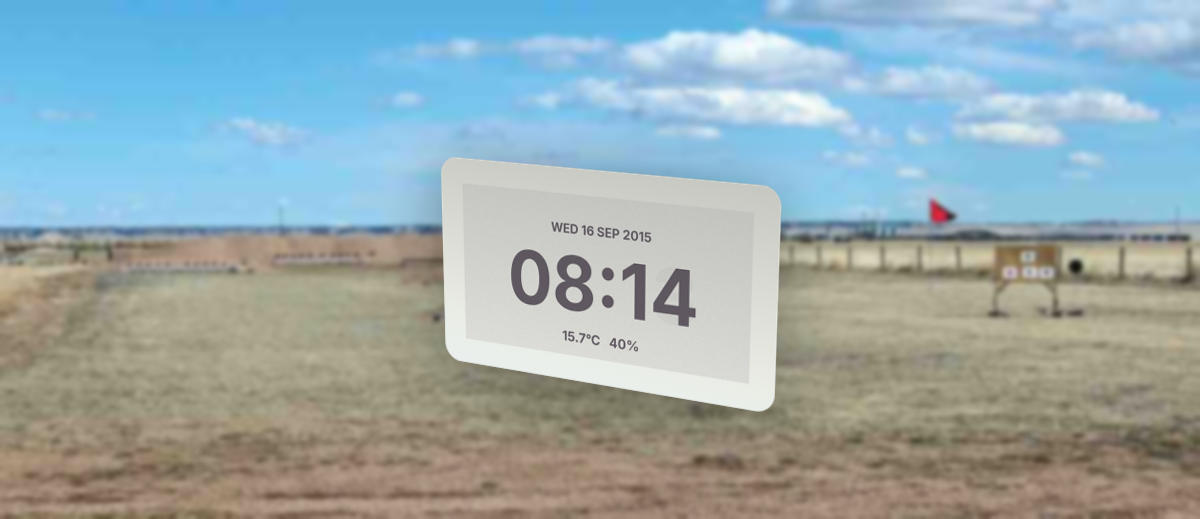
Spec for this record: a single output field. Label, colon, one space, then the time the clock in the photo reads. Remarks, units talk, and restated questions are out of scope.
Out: 8:14
